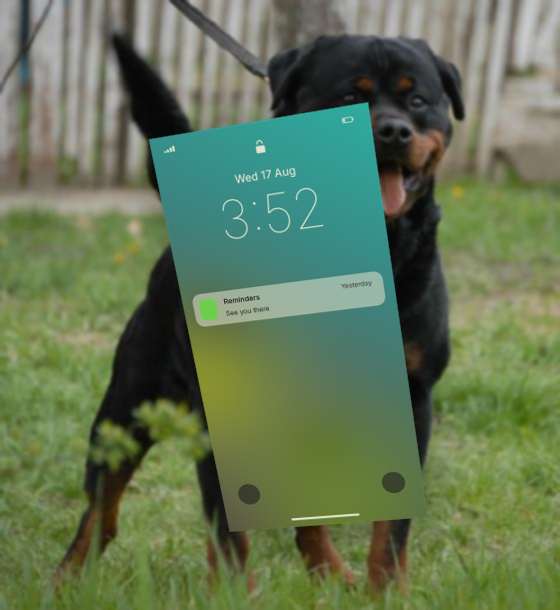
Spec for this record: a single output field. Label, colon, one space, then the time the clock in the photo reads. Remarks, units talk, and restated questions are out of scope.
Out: 3:52
